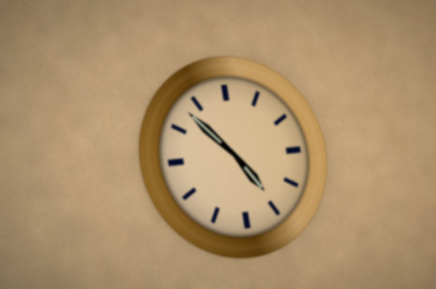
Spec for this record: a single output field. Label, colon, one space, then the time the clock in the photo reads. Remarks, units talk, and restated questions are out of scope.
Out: 4:53
